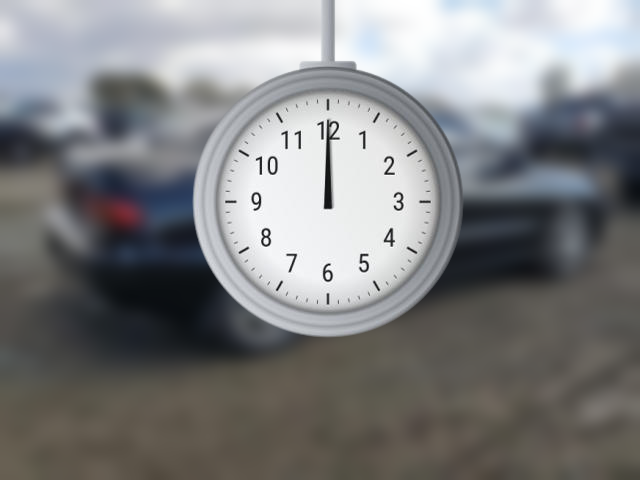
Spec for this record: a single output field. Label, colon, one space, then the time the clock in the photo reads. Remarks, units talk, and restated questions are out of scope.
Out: 12:00
